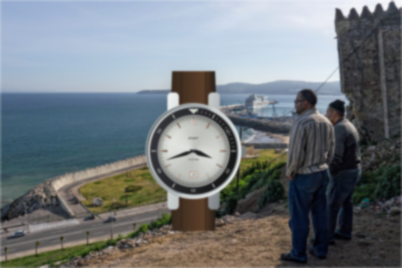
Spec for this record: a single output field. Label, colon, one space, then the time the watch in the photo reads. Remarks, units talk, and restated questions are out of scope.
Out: 3:42
